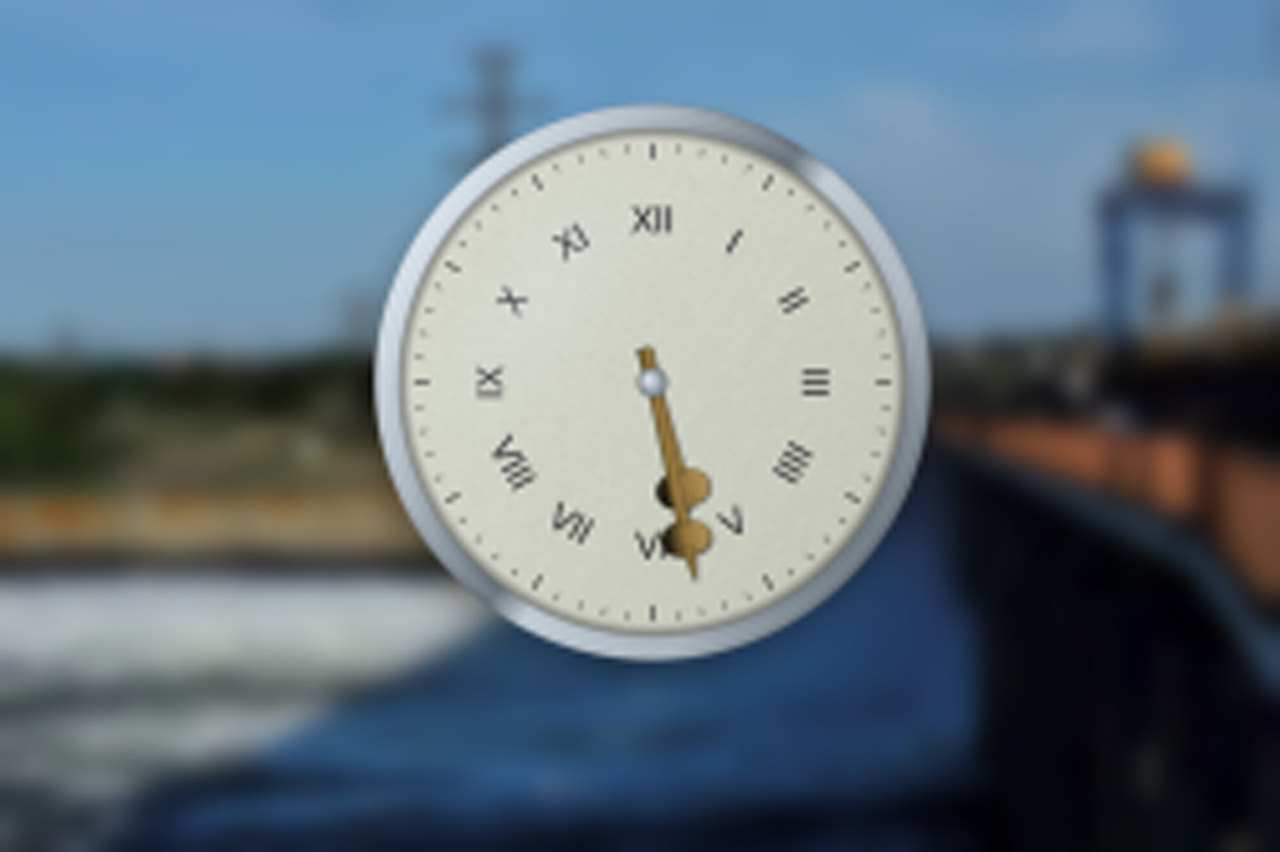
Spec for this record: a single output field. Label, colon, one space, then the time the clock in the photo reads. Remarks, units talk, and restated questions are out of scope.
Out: 5:28
